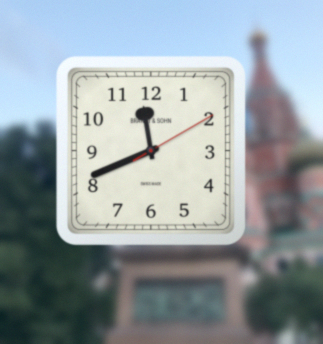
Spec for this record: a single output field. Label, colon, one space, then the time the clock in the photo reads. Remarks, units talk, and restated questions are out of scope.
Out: 11:41:10
